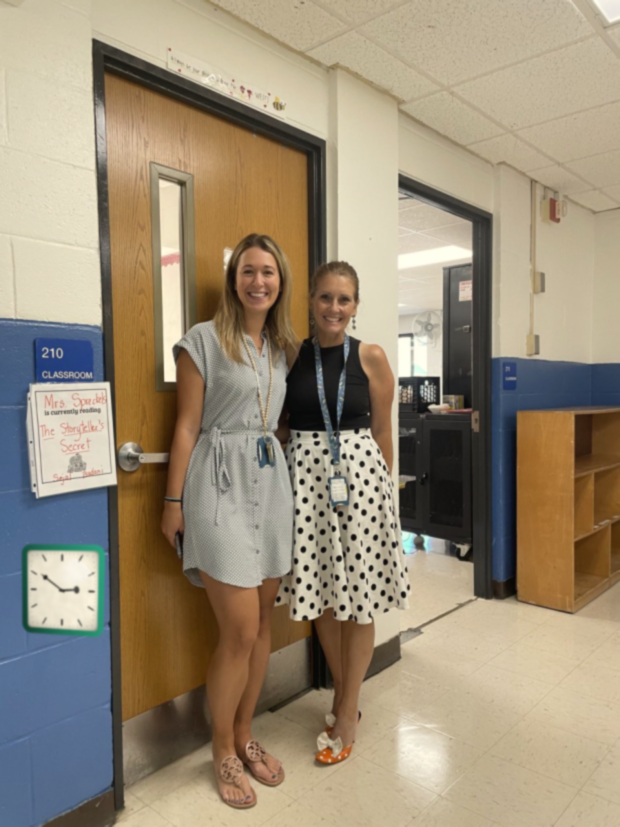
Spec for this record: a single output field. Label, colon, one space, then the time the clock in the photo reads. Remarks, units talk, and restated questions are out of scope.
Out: 2:51
